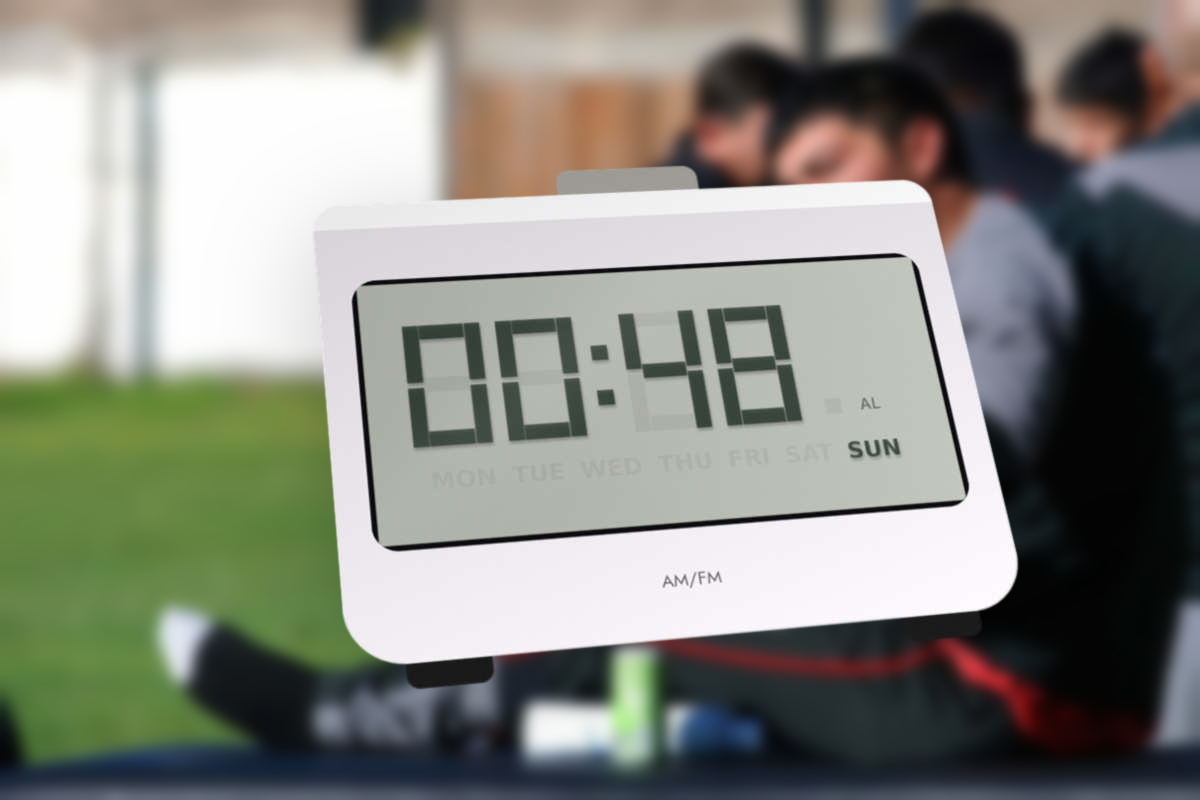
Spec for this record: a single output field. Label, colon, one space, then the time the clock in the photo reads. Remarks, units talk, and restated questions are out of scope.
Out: 0:48
